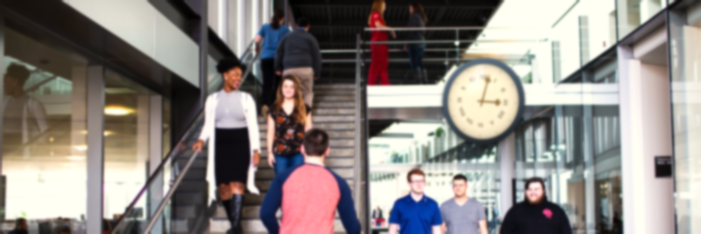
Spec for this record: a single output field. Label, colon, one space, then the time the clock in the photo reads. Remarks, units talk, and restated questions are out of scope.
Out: 3:02
